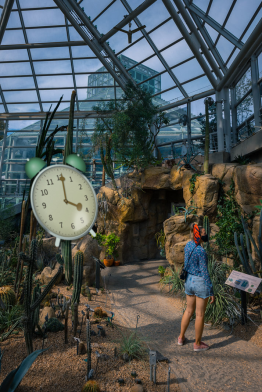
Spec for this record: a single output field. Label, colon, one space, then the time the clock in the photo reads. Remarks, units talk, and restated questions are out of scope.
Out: 4:01
